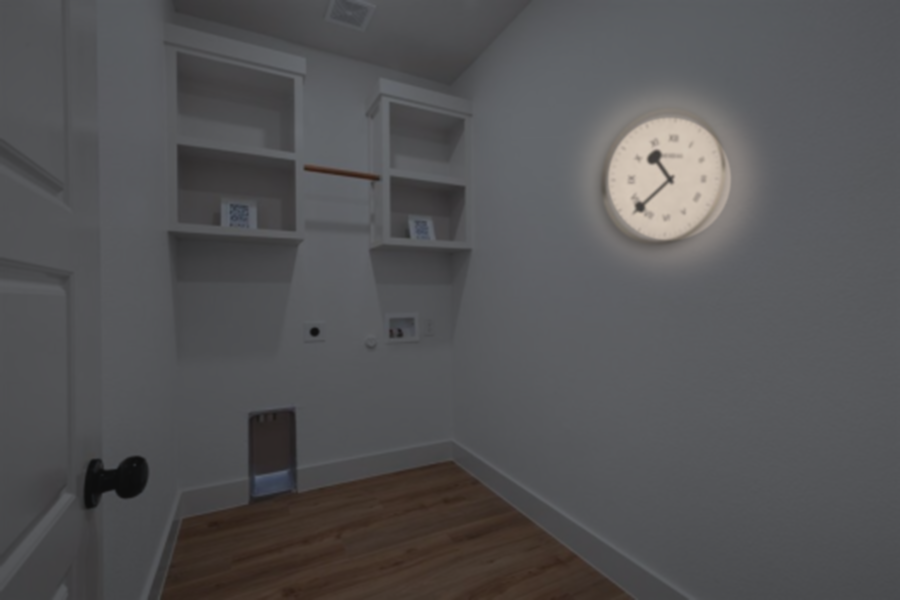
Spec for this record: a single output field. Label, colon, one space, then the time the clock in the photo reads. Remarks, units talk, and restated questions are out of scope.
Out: 10:38
